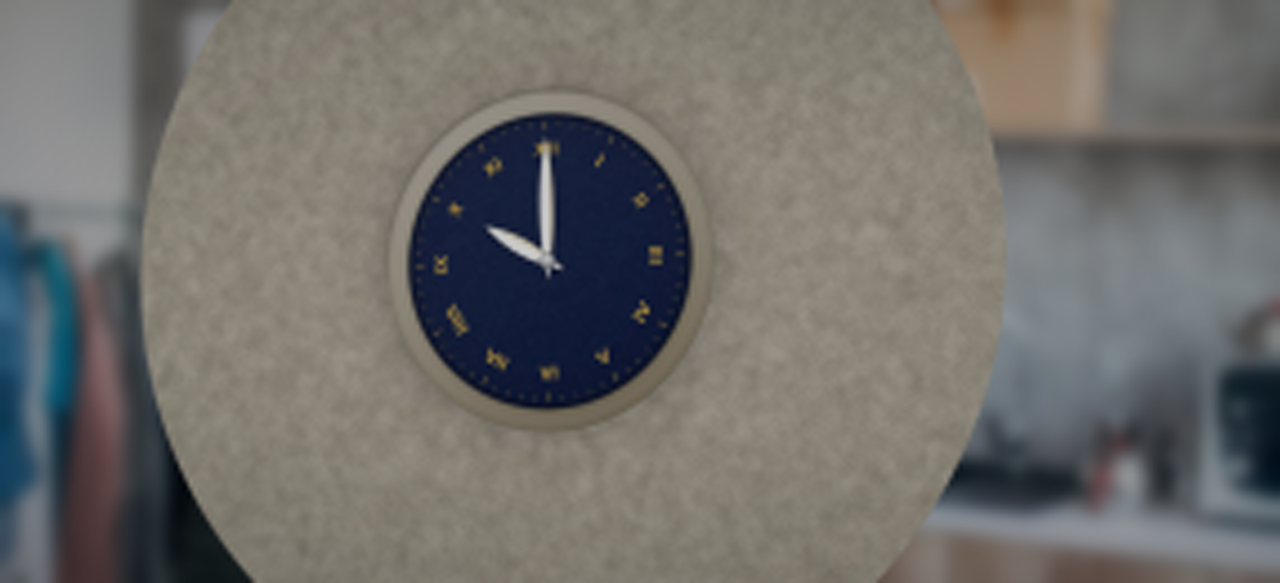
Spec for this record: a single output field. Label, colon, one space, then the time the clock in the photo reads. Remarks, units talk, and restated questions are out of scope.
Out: 10:00
